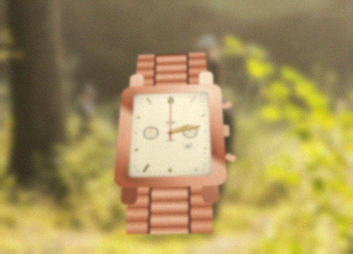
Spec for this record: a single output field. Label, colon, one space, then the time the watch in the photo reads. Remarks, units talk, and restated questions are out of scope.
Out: 2:13
